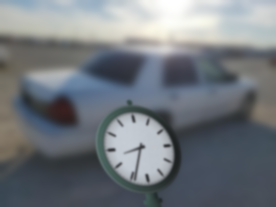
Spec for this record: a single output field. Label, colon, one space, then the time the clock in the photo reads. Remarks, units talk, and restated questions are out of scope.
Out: 8:34
